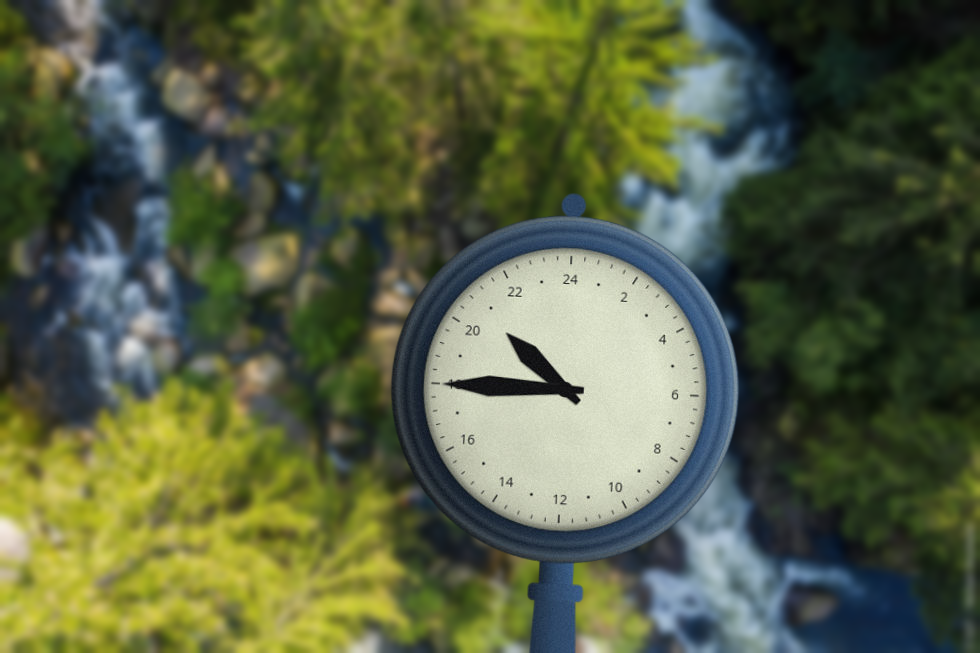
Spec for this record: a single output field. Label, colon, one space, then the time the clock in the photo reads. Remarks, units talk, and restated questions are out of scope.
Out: 20:45
